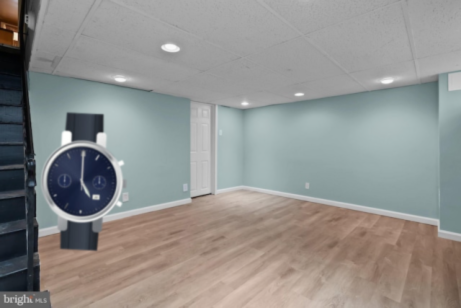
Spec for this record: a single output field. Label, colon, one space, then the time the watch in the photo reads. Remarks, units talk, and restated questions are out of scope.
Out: 5:00
